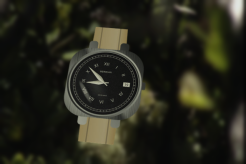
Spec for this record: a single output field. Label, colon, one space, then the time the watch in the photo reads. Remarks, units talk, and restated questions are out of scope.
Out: 8:52
